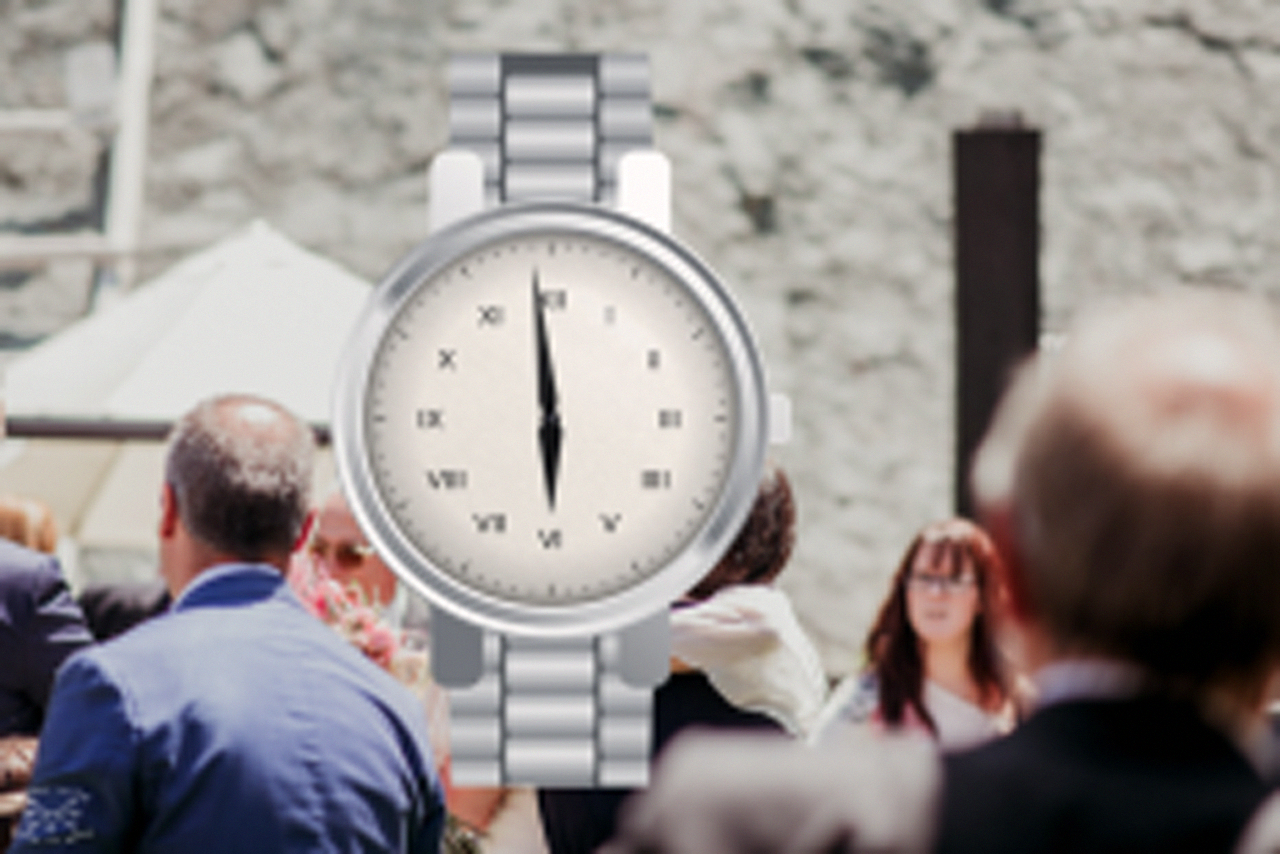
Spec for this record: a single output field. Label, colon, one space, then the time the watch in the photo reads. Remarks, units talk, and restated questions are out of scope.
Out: 5:59
